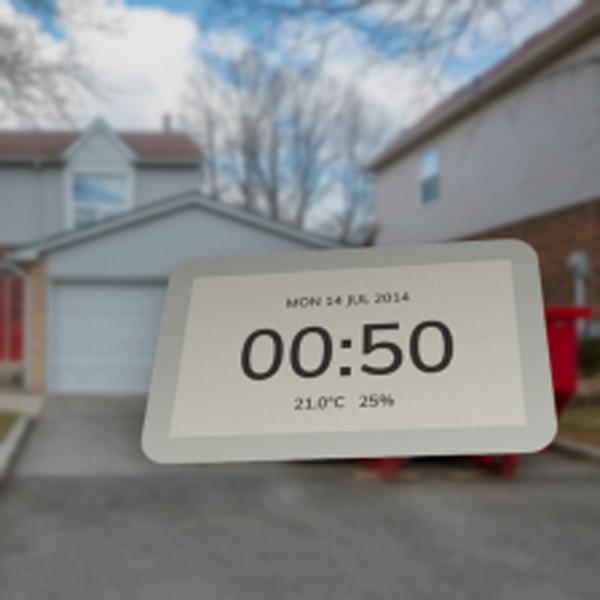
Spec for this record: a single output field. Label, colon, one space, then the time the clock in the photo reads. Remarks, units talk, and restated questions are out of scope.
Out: 0:50
